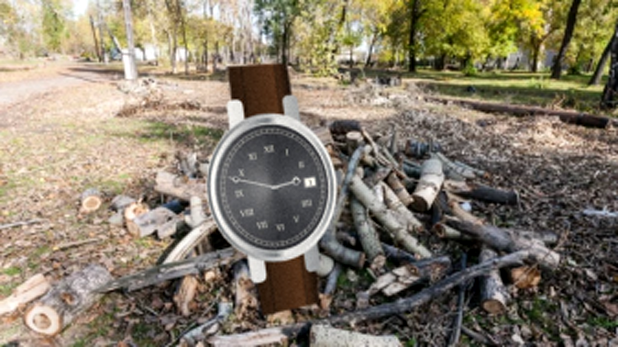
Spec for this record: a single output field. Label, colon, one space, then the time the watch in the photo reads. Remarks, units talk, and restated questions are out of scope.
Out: 2:48
